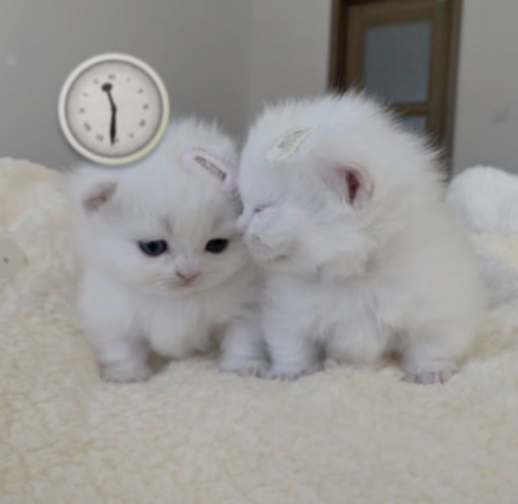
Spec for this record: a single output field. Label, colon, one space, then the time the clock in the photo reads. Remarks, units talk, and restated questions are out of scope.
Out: 11:31
